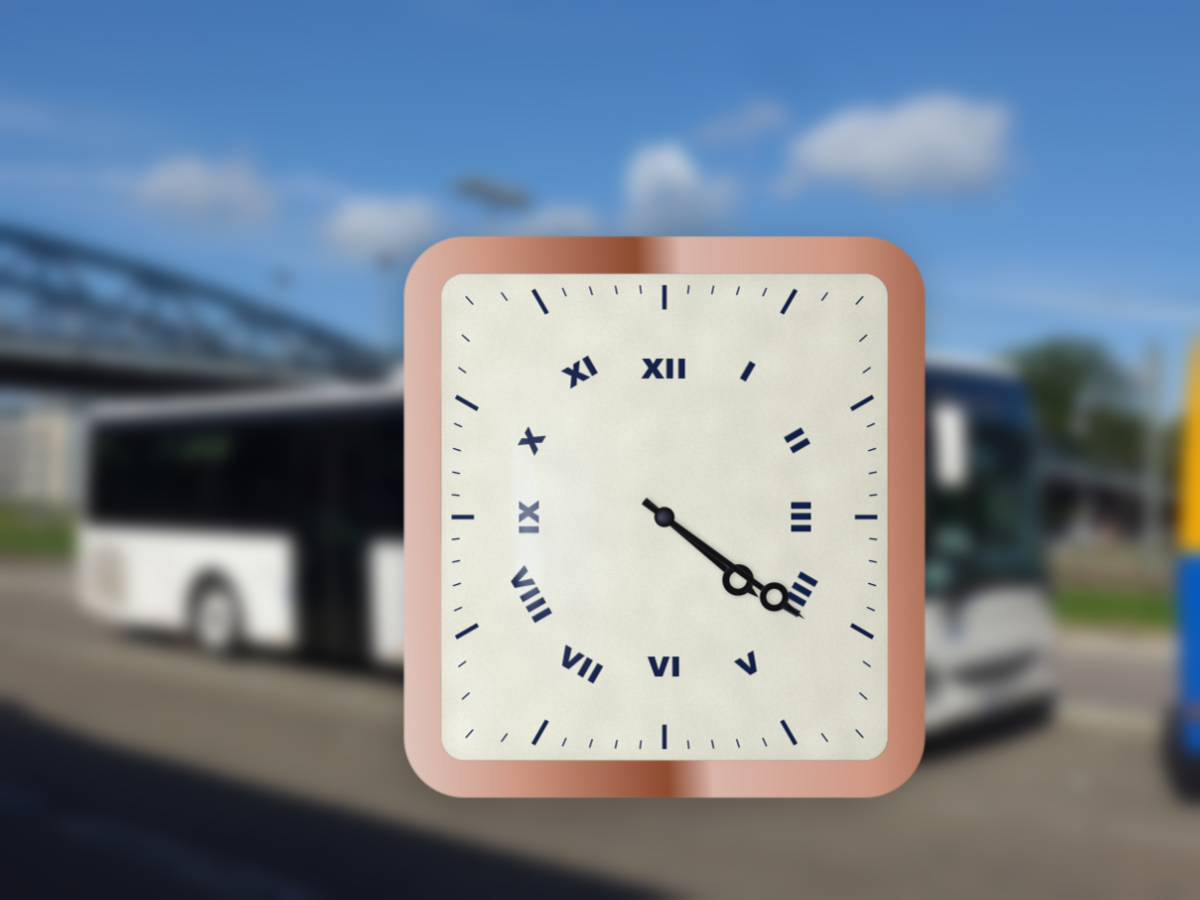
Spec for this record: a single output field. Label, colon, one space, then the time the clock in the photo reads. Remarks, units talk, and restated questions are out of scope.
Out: 4:21
